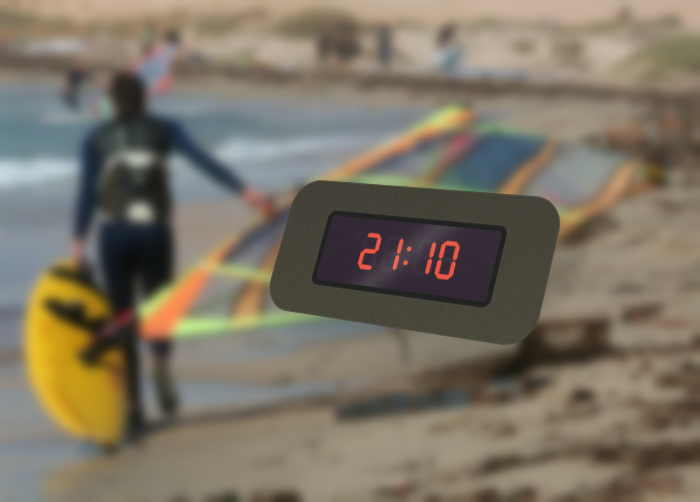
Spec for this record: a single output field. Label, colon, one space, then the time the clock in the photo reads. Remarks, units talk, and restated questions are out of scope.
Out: 21:10
